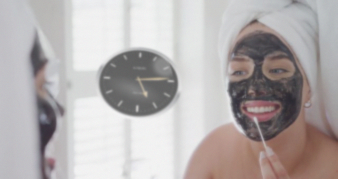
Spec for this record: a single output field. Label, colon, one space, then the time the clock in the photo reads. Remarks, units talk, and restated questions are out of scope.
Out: 5:14
